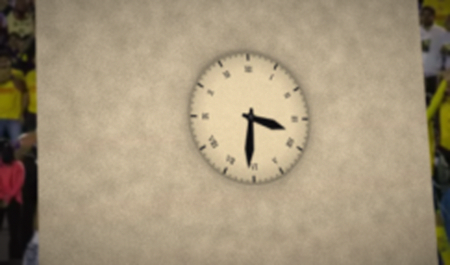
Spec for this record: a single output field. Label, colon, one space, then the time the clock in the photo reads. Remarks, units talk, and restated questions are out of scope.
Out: 3:31
